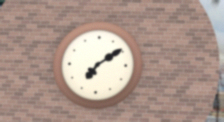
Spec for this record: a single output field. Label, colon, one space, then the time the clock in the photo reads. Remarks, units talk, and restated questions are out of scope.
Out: 7:09
